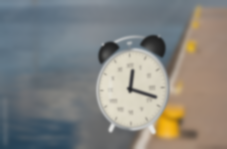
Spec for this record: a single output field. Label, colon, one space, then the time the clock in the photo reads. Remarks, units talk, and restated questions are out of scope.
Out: 12:18
